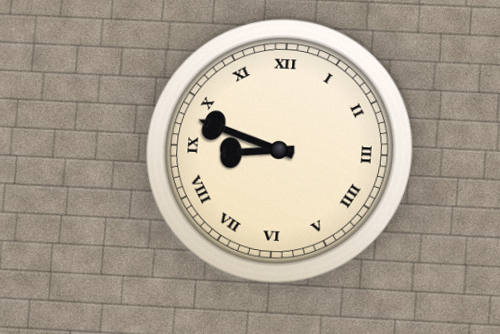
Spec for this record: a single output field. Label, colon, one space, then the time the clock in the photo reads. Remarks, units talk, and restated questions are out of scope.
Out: 8:48
